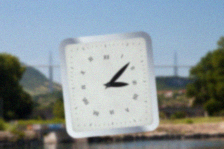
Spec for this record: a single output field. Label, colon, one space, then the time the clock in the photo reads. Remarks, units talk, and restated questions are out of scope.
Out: 3:08
